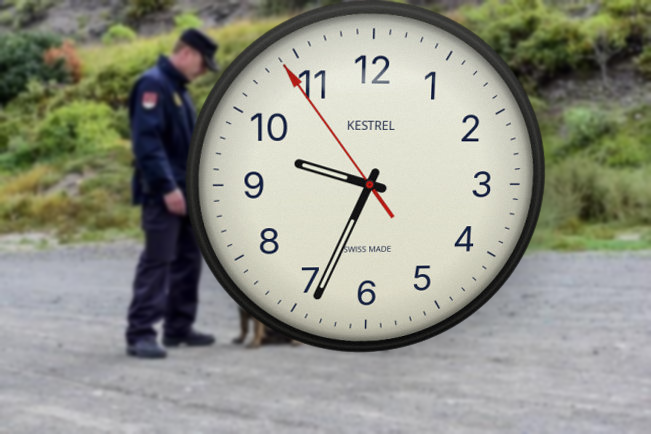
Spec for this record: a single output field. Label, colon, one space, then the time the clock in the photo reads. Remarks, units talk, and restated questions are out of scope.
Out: 9:33:54
